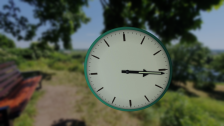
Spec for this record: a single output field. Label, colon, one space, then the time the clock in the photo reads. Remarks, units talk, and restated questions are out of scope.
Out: 3:16
